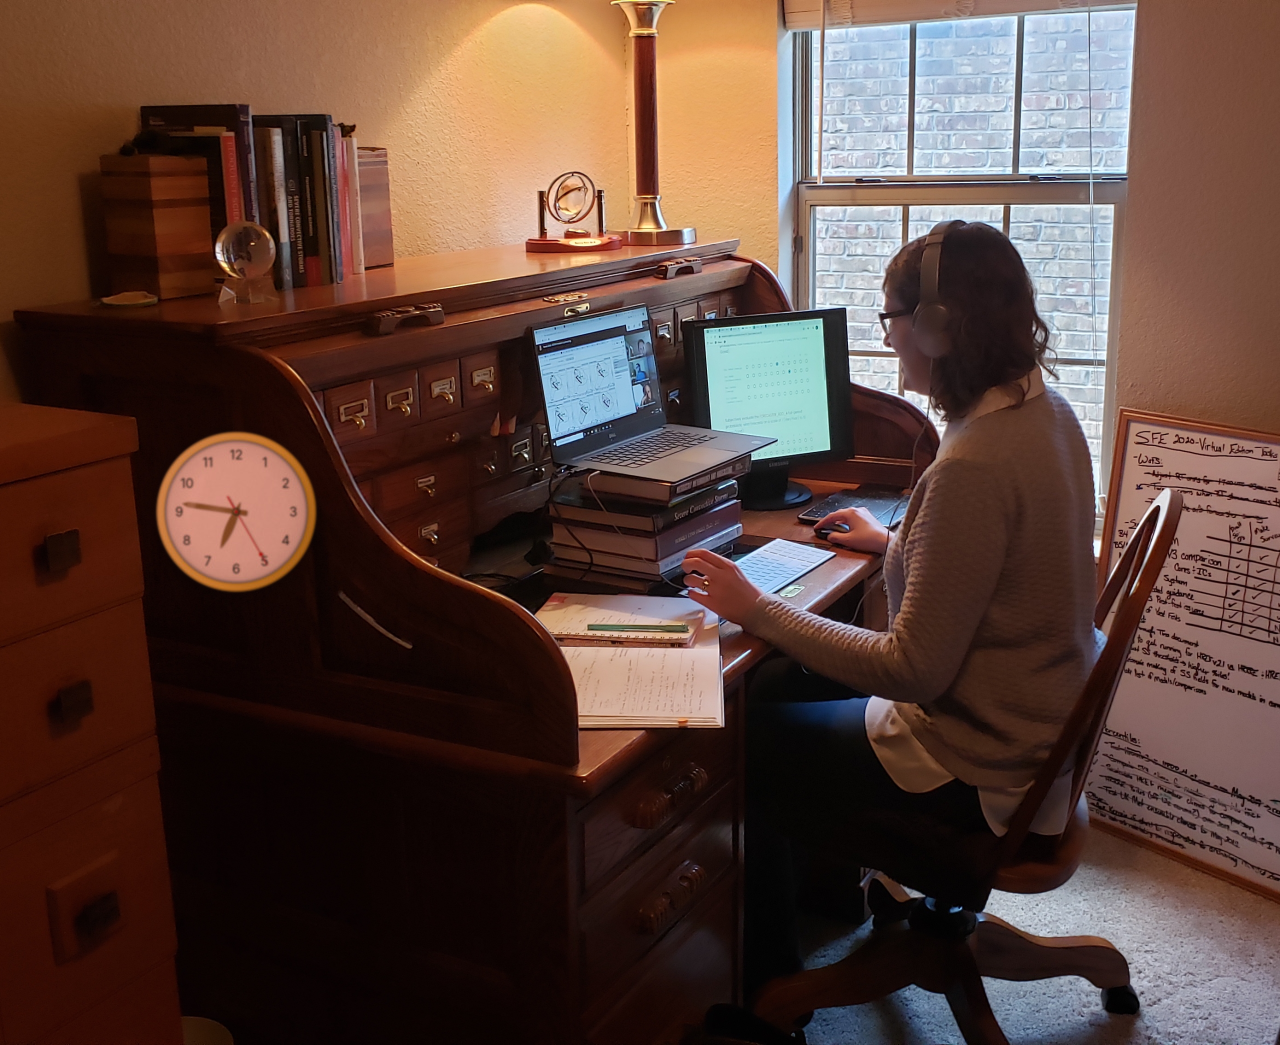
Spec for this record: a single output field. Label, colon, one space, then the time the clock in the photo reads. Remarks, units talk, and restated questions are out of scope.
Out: 6:46:25
